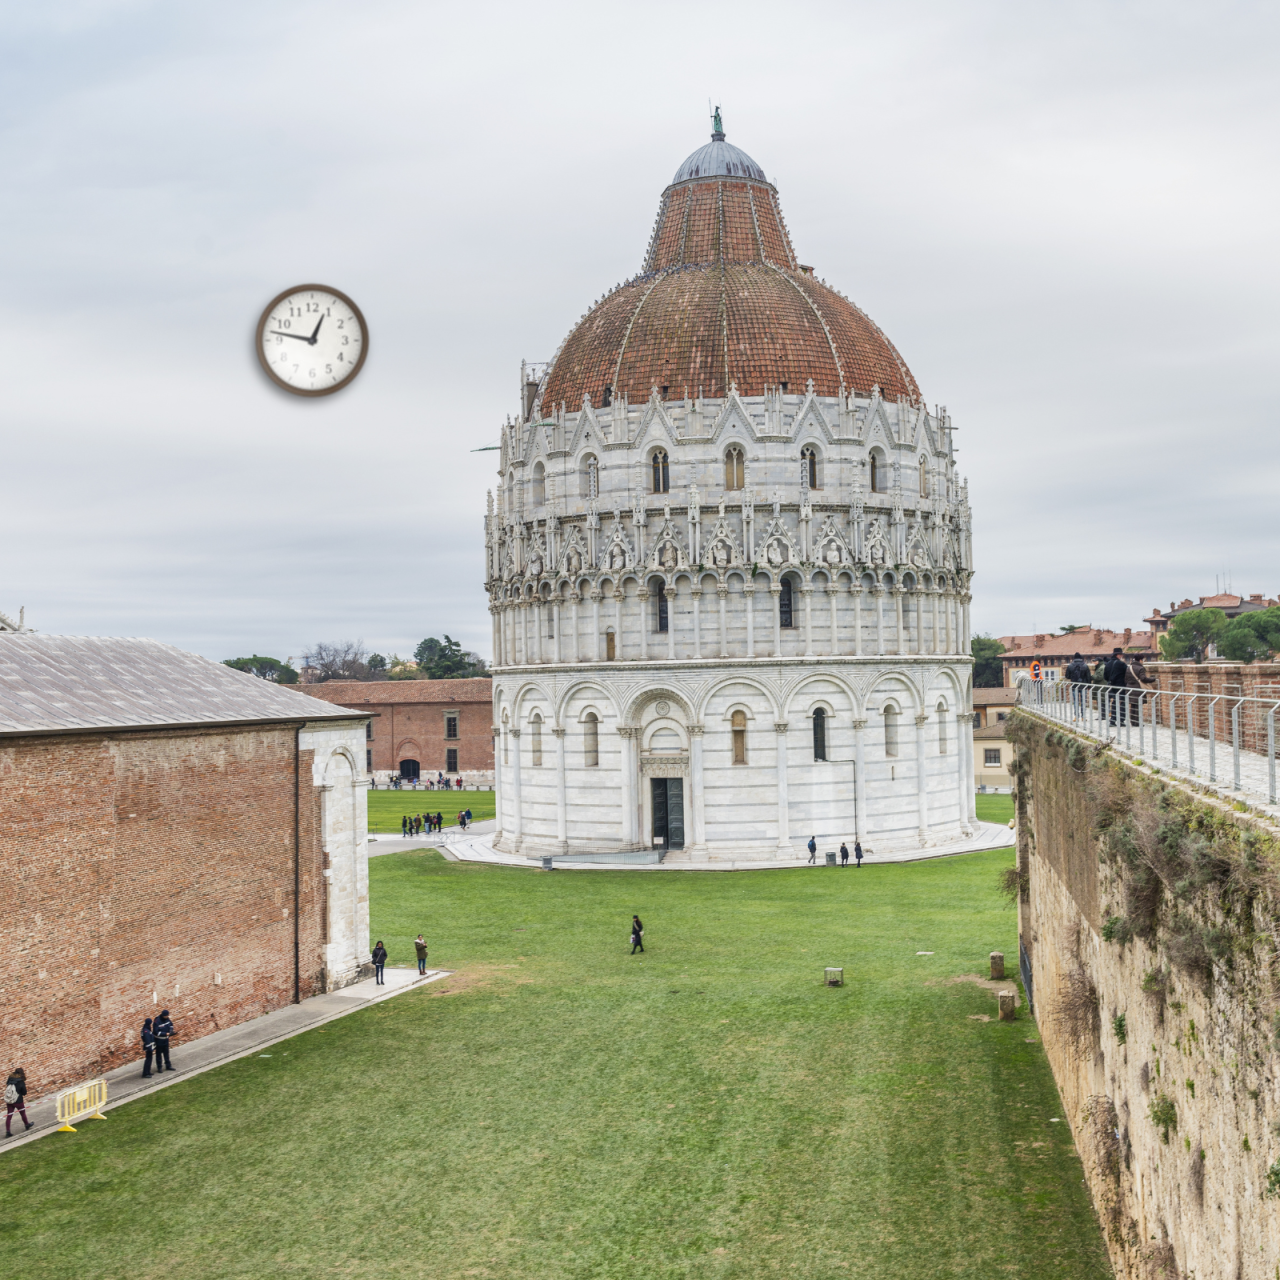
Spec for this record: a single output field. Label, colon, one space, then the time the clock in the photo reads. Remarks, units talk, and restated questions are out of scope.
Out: 12:47
